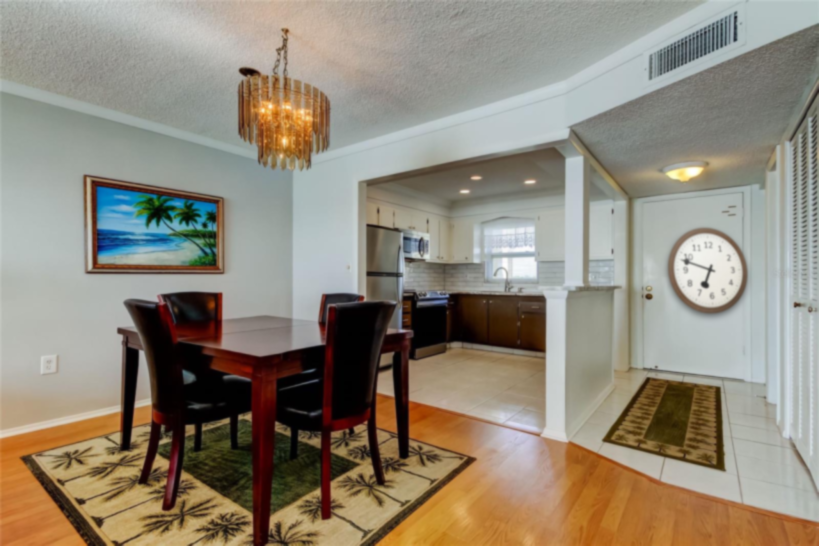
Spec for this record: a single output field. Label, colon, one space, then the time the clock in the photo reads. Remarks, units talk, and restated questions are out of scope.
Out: 6:48
